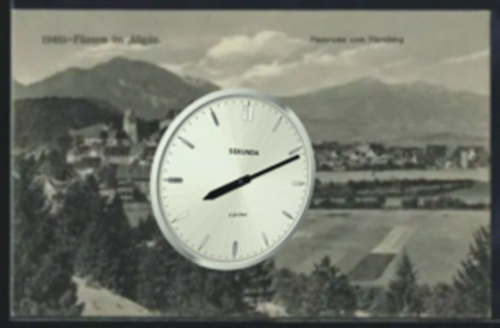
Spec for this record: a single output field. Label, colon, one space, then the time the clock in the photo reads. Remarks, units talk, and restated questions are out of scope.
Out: 8:11
